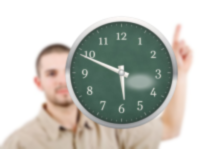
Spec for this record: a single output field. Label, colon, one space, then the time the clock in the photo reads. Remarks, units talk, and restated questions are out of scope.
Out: 5:49
